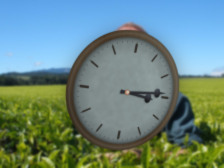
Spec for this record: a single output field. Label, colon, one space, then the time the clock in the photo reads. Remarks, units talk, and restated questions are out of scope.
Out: 3:14
